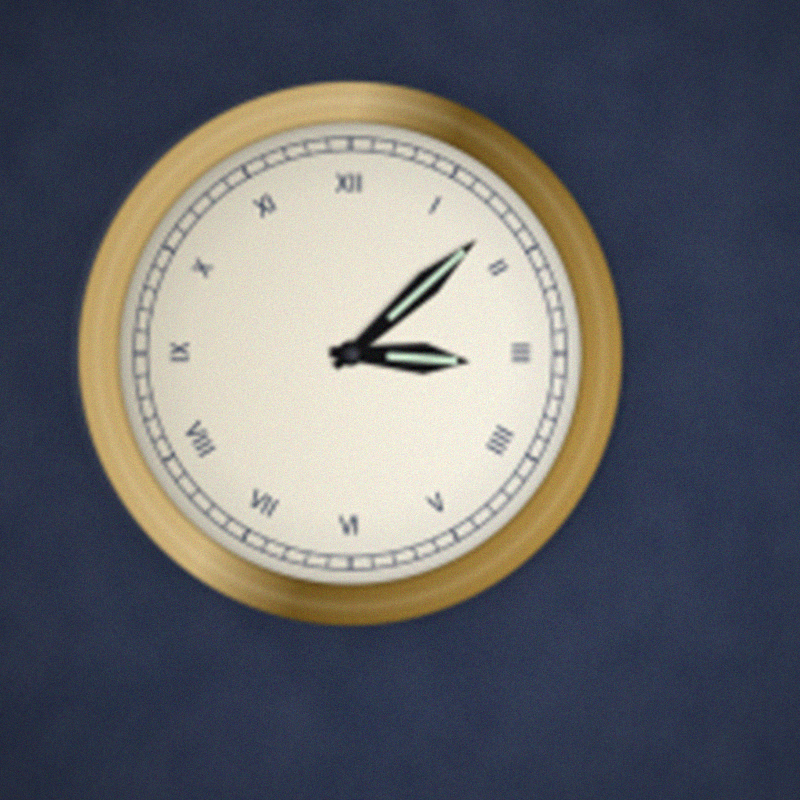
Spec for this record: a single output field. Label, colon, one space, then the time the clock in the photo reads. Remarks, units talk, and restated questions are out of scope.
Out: 3:08
